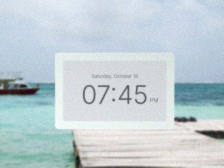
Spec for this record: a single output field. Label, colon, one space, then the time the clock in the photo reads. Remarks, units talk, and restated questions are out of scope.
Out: 7:45
